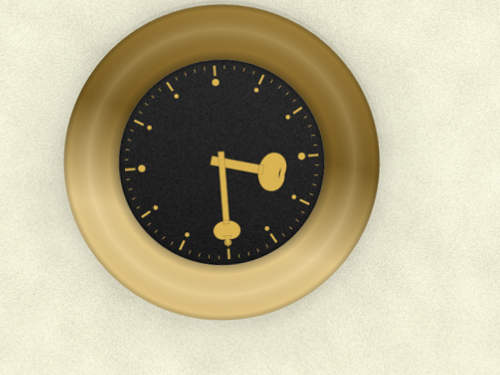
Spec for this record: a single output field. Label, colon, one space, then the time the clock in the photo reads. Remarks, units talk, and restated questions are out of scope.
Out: 3:30
